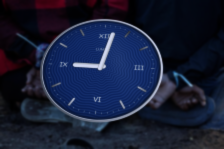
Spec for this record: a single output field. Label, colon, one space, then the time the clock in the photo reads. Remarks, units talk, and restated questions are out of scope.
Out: 9:02
